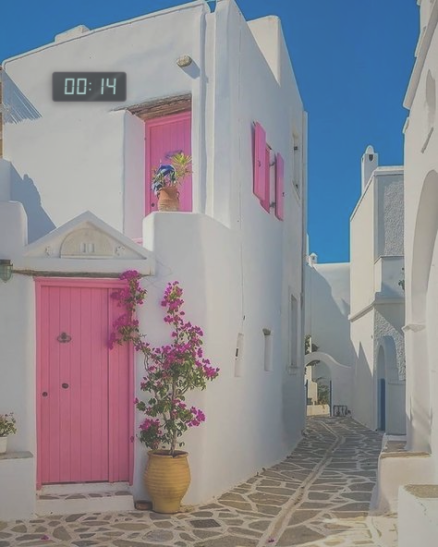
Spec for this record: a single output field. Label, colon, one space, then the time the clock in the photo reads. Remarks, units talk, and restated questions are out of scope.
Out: 0:14
